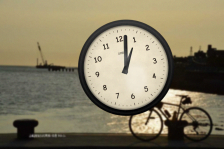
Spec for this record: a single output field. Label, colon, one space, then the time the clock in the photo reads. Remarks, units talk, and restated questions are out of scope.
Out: 1:02
